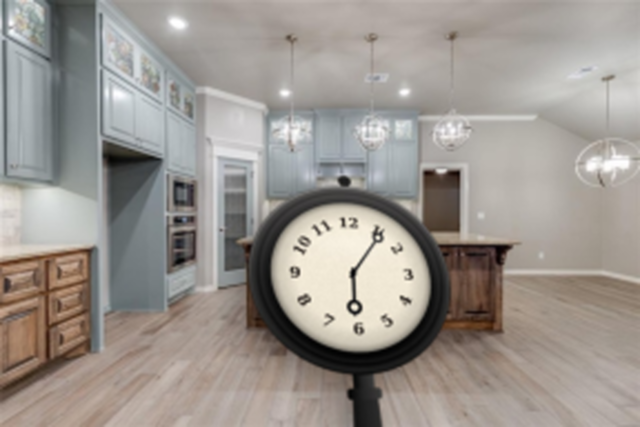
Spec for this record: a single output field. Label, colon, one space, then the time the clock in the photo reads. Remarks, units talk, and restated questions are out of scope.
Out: 6:06
